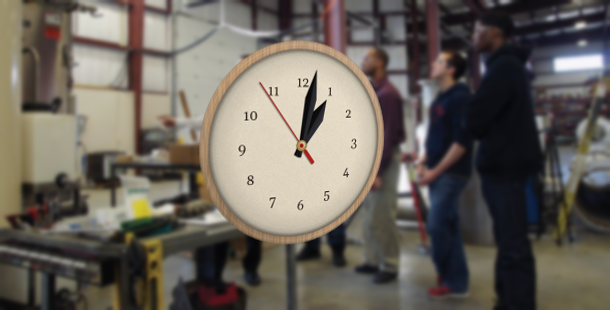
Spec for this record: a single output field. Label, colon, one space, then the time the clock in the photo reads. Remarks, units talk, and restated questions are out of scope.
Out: 1:01:54
